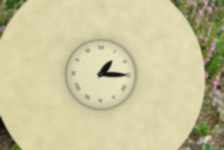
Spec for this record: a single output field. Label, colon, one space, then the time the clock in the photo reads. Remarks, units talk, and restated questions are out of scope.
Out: 1:15
